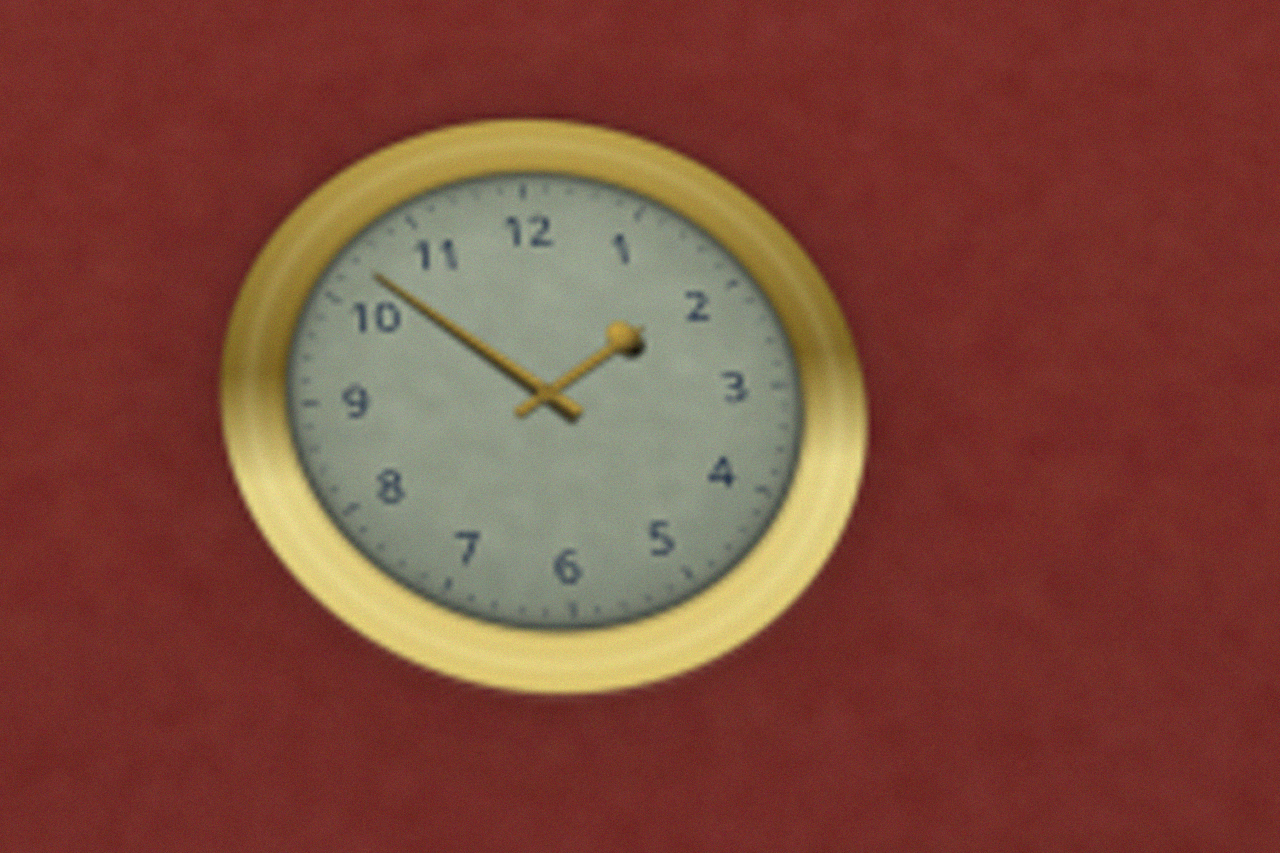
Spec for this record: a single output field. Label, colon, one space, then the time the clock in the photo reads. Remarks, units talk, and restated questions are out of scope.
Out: 1:52
